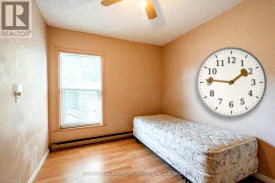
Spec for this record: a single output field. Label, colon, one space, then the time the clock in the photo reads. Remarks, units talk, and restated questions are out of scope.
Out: 1:46
